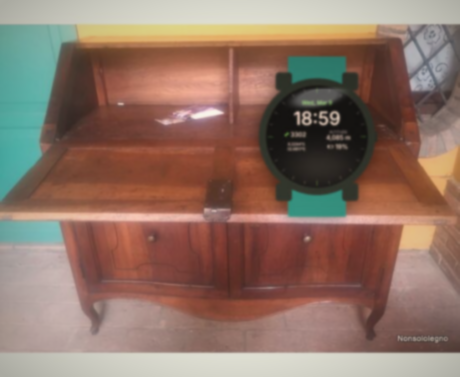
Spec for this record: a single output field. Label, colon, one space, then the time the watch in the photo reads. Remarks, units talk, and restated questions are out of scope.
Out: 18:59
